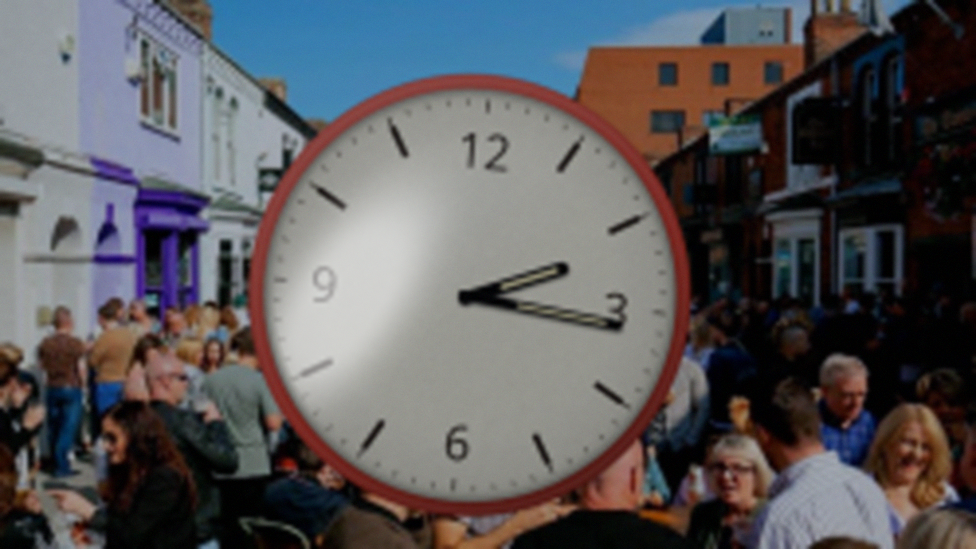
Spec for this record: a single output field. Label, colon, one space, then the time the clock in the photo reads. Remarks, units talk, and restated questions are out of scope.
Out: 2:16
